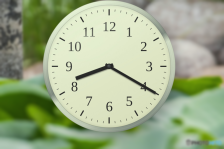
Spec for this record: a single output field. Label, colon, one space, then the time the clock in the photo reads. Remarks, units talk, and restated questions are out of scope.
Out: 8:20
